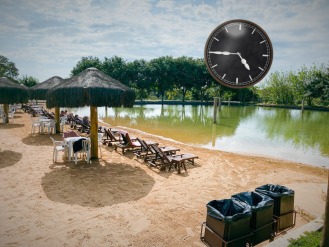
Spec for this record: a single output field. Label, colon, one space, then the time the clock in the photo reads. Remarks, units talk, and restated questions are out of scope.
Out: 4:45
